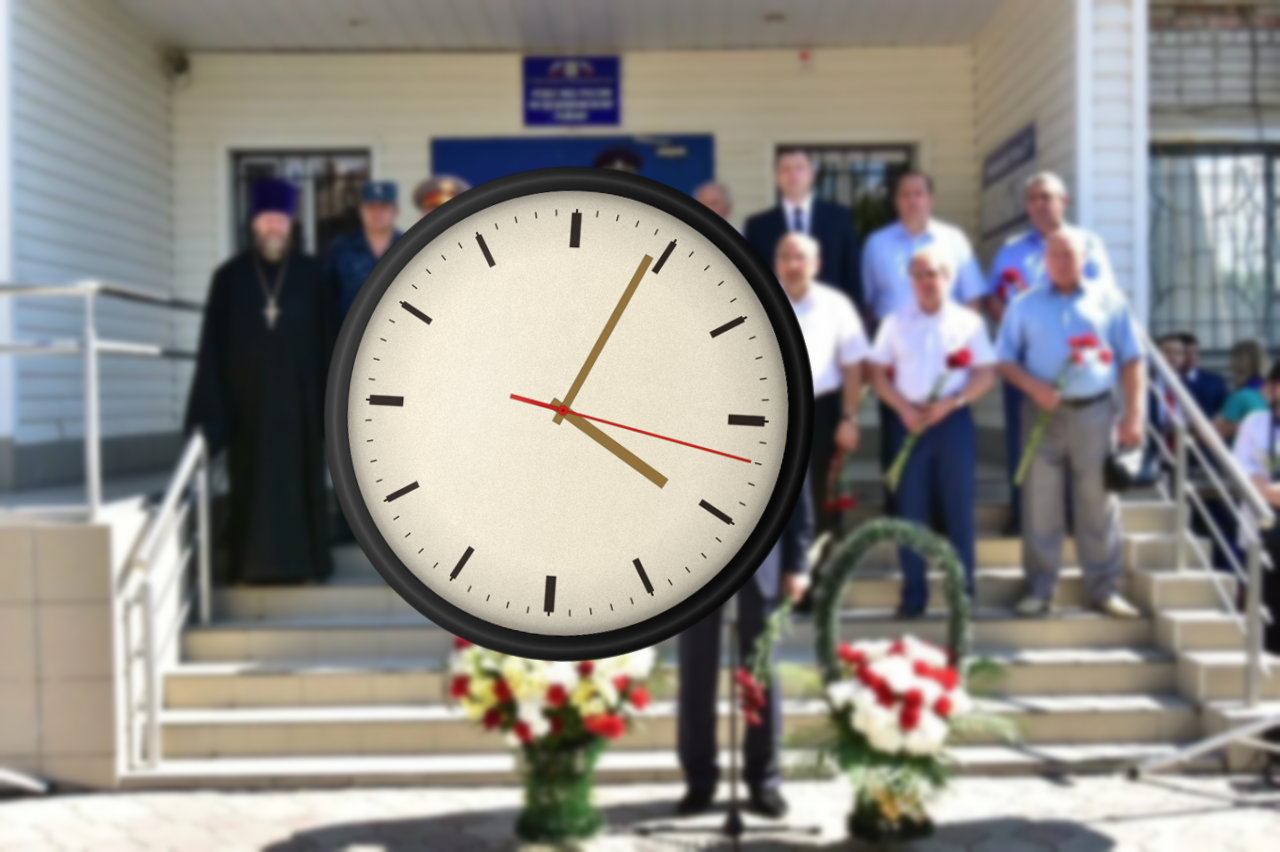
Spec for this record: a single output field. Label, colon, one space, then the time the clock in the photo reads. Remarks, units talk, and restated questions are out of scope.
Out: 4:04:17
